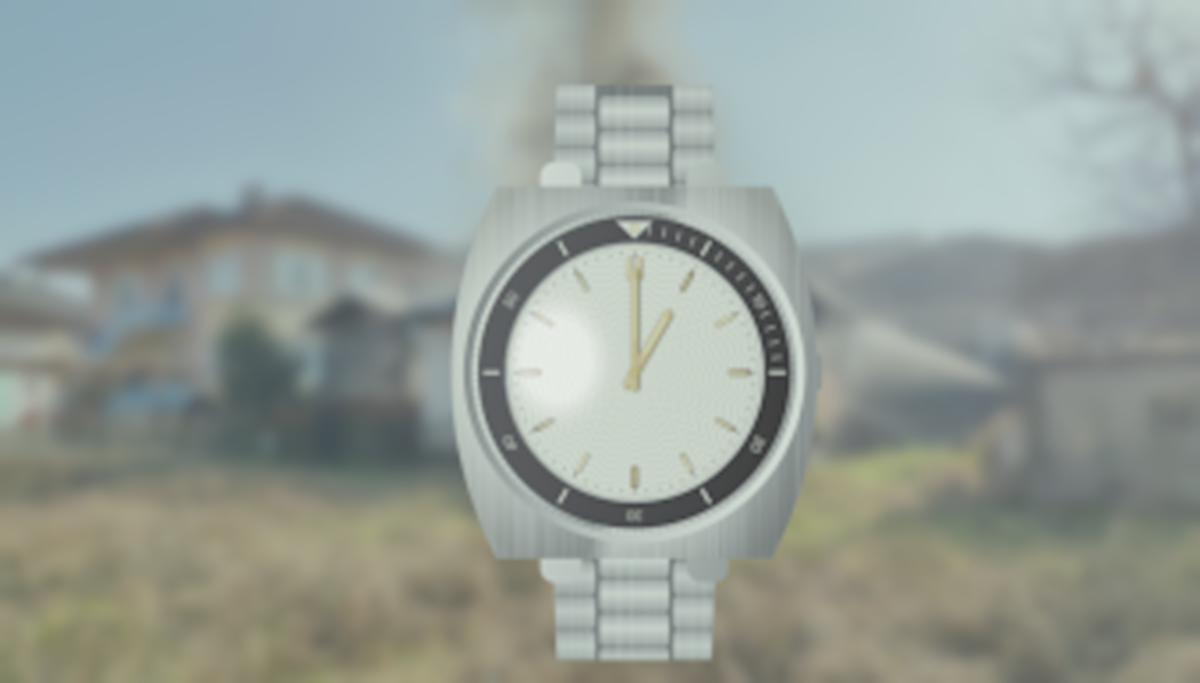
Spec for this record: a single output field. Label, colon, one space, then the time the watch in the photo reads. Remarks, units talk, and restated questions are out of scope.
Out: 1:00
